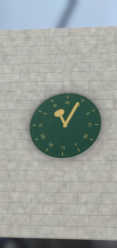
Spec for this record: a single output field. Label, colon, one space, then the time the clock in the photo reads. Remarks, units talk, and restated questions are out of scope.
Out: 11:04
